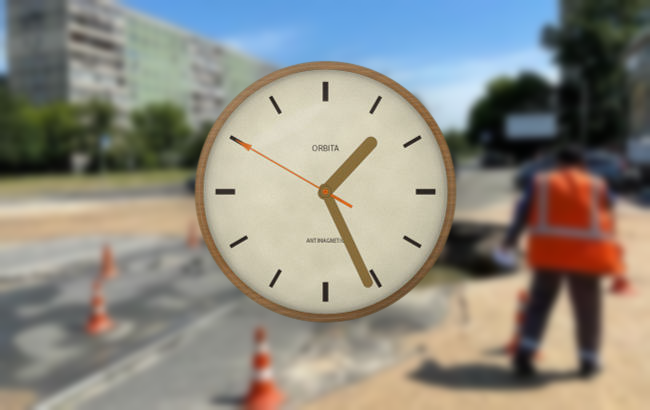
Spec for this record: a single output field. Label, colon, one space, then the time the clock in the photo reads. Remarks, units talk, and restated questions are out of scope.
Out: 1:25:50
